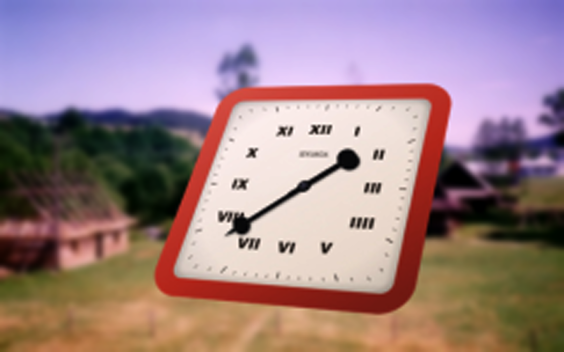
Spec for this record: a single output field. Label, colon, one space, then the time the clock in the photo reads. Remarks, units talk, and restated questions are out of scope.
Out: 1:38
